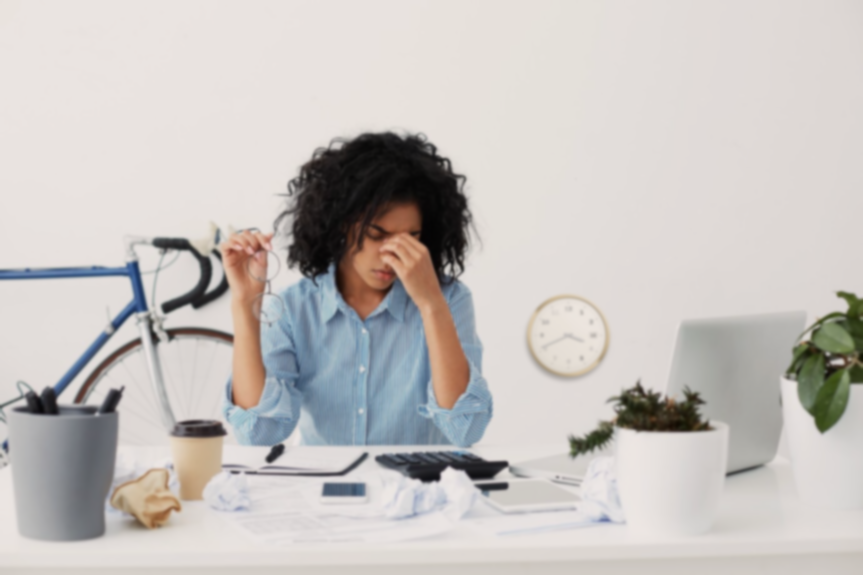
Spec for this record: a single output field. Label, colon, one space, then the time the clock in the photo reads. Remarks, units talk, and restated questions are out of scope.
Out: 3:41
